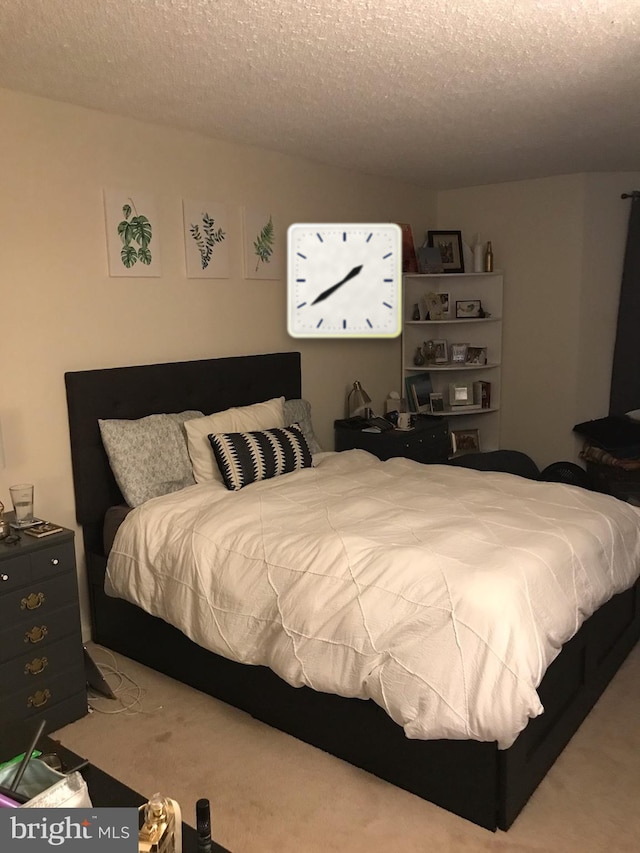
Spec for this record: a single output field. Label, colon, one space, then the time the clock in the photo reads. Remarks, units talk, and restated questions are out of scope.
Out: 1:39
